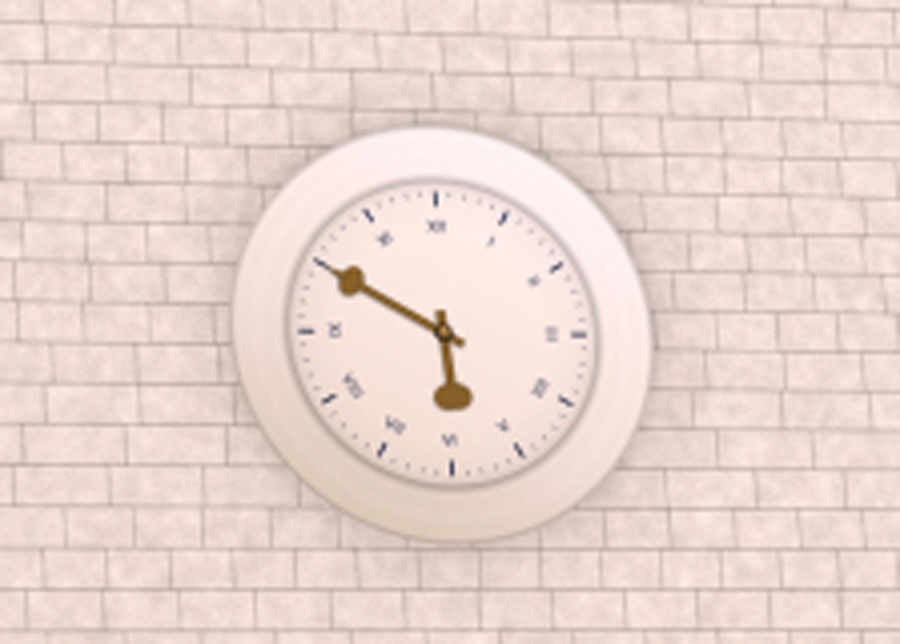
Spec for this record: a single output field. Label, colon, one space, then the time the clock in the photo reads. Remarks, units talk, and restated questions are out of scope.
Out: 5:50
